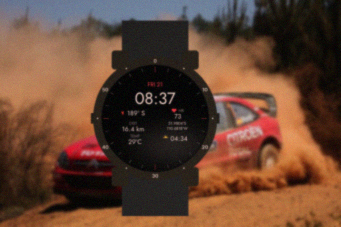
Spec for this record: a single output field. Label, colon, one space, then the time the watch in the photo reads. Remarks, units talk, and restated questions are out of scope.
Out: 8:37
